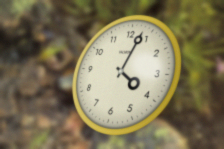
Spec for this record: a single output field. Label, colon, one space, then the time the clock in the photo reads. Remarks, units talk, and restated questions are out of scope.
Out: 4:03
